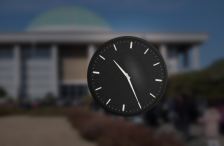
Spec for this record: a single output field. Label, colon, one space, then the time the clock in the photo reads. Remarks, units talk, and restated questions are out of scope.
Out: 10:25
